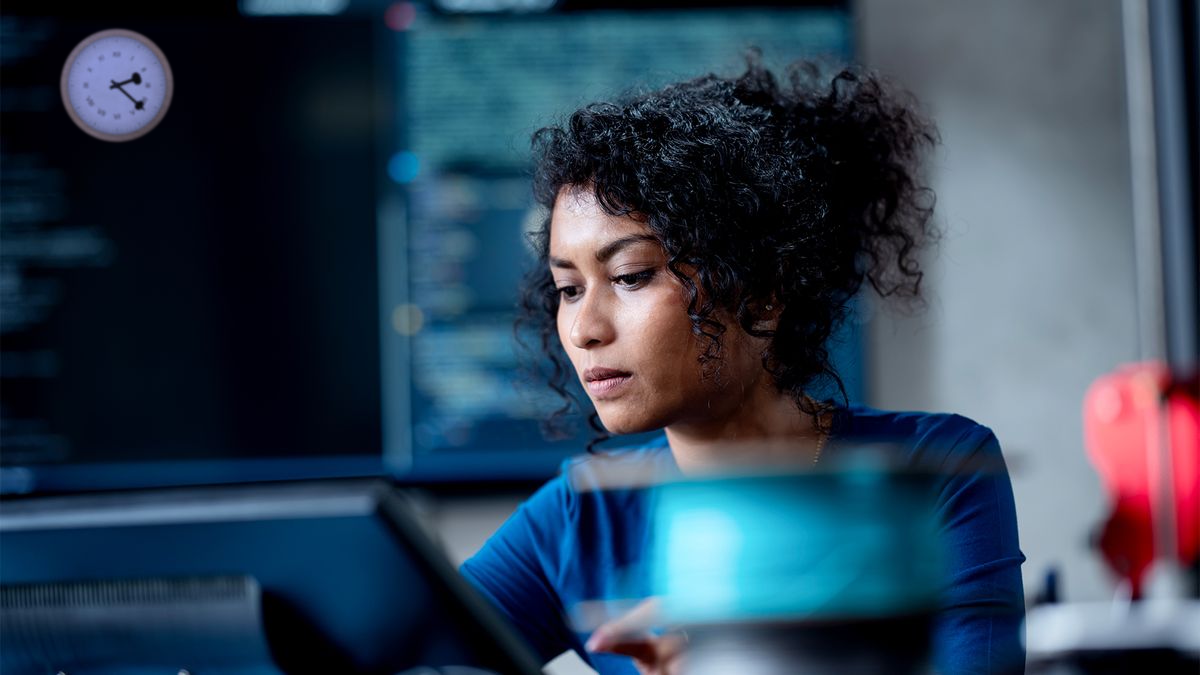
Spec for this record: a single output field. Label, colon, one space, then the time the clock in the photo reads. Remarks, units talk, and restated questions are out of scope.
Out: 2:22
